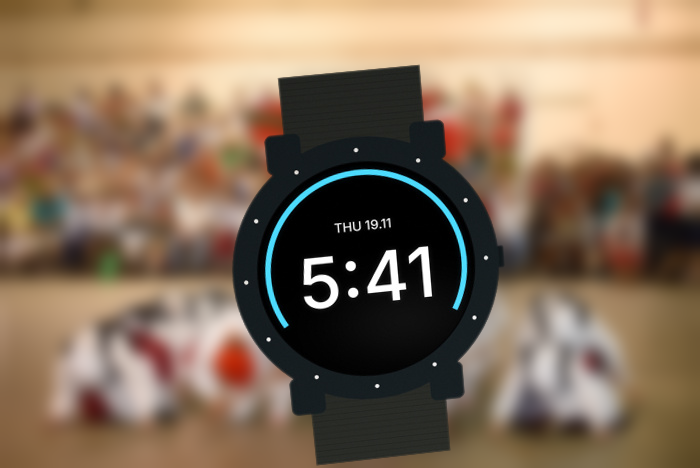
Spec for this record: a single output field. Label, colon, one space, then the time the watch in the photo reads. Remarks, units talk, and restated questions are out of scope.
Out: 5:41
